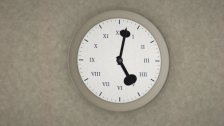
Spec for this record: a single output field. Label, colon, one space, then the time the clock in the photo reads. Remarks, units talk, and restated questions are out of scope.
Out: 5:02
